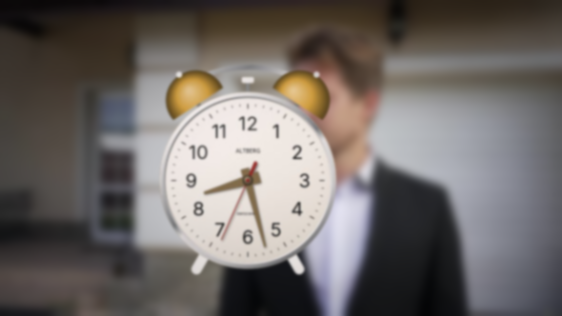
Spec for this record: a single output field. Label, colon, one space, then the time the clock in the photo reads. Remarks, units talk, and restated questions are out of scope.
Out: 8:27:34
